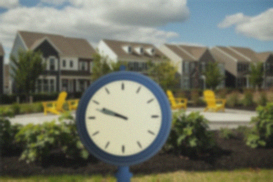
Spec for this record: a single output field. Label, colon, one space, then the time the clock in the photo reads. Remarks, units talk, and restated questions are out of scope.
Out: 9:48
